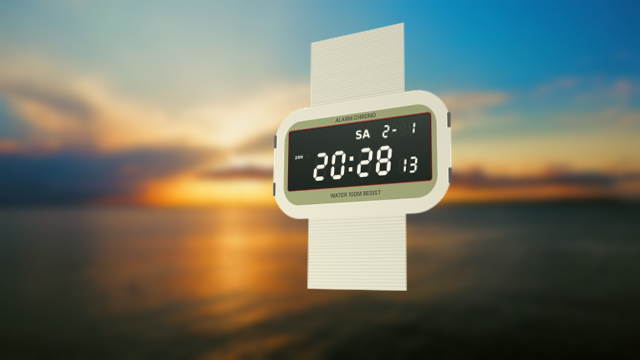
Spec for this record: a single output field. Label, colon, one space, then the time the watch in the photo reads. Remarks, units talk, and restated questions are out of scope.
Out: 20:28:13
